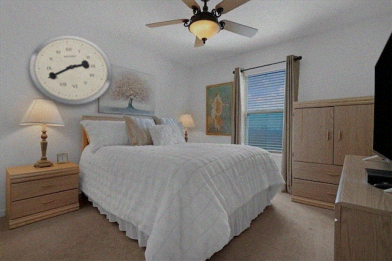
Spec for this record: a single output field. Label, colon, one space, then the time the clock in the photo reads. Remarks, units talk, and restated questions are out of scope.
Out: 2:41
